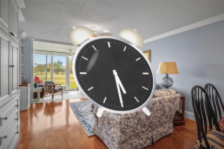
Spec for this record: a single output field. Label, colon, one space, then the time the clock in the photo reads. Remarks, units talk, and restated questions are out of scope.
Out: 5:30
